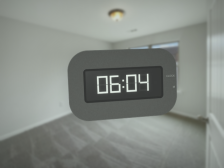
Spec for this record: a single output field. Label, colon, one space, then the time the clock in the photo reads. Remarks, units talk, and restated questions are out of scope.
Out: 6:04
